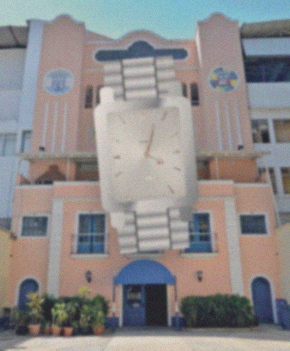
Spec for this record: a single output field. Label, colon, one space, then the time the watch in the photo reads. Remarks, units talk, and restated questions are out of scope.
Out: 4:03
